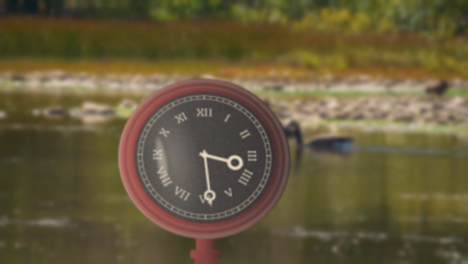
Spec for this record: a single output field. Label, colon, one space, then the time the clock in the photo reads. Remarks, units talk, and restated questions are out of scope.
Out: 3:29
